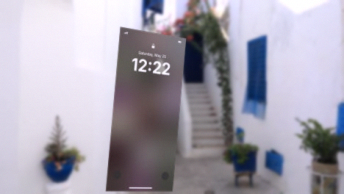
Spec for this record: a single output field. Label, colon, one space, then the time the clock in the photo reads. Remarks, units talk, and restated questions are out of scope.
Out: 12:22
